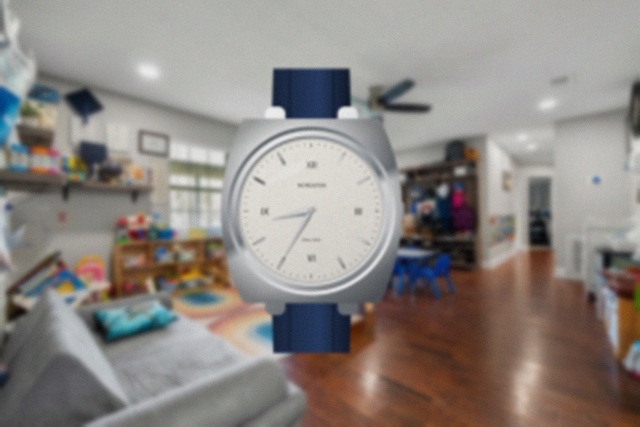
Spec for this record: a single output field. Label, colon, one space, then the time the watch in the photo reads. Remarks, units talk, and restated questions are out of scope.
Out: 8:35
